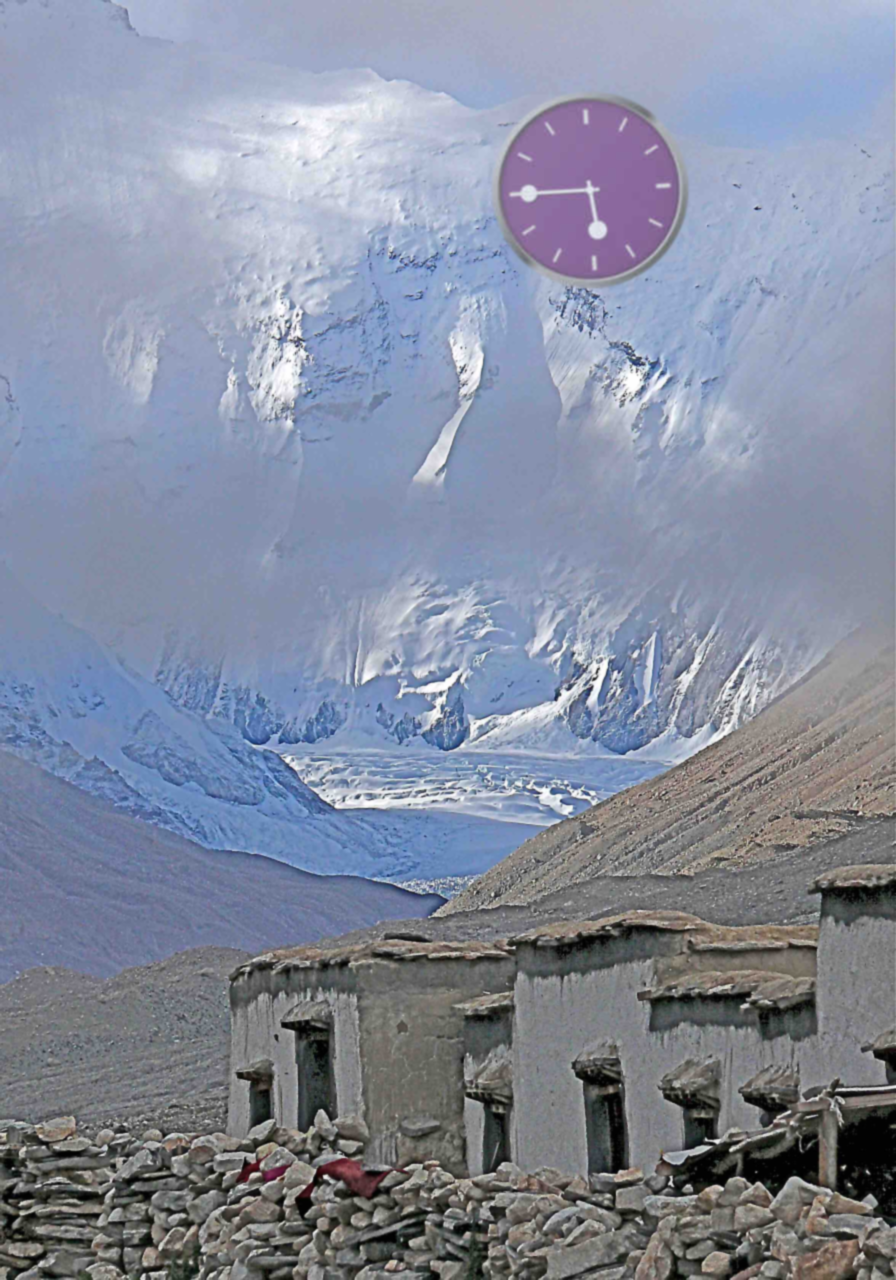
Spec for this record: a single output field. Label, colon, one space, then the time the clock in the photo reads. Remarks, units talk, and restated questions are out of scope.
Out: 5:45
